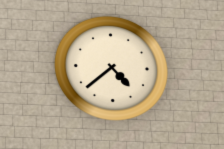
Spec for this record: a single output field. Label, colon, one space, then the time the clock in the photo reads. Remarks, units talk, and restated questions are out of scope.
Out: 4:38
